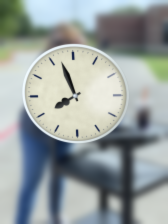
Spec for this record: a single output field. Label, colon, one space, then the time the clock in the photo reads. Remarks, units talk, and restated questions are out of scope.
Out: 7:57
